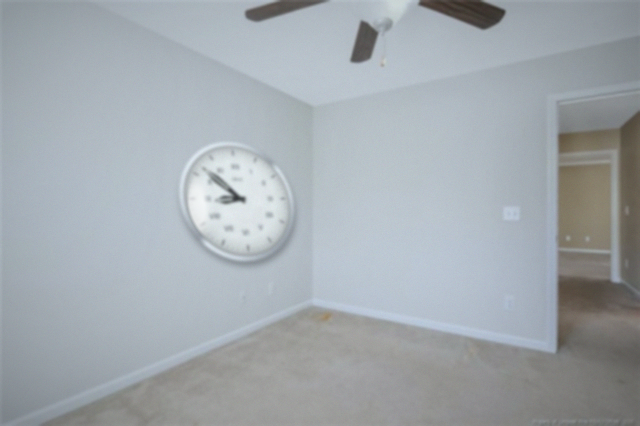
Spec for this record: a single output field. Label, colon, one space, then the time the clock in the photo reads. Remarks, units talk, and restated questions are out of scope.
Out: 8:52
